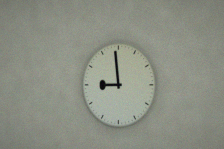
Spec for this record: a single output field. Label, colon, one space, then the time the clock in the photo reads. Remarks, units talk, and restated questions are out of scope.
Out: 8:59
